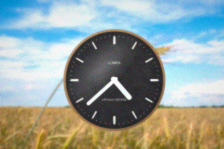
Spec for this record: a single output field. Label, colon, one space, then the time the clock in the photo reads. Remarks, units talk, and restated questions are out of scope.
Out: 4:38
